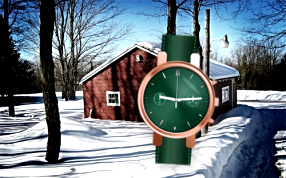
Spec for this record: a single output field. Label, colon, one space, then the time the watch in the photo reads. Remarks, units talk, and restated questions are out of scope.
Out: 9:14
